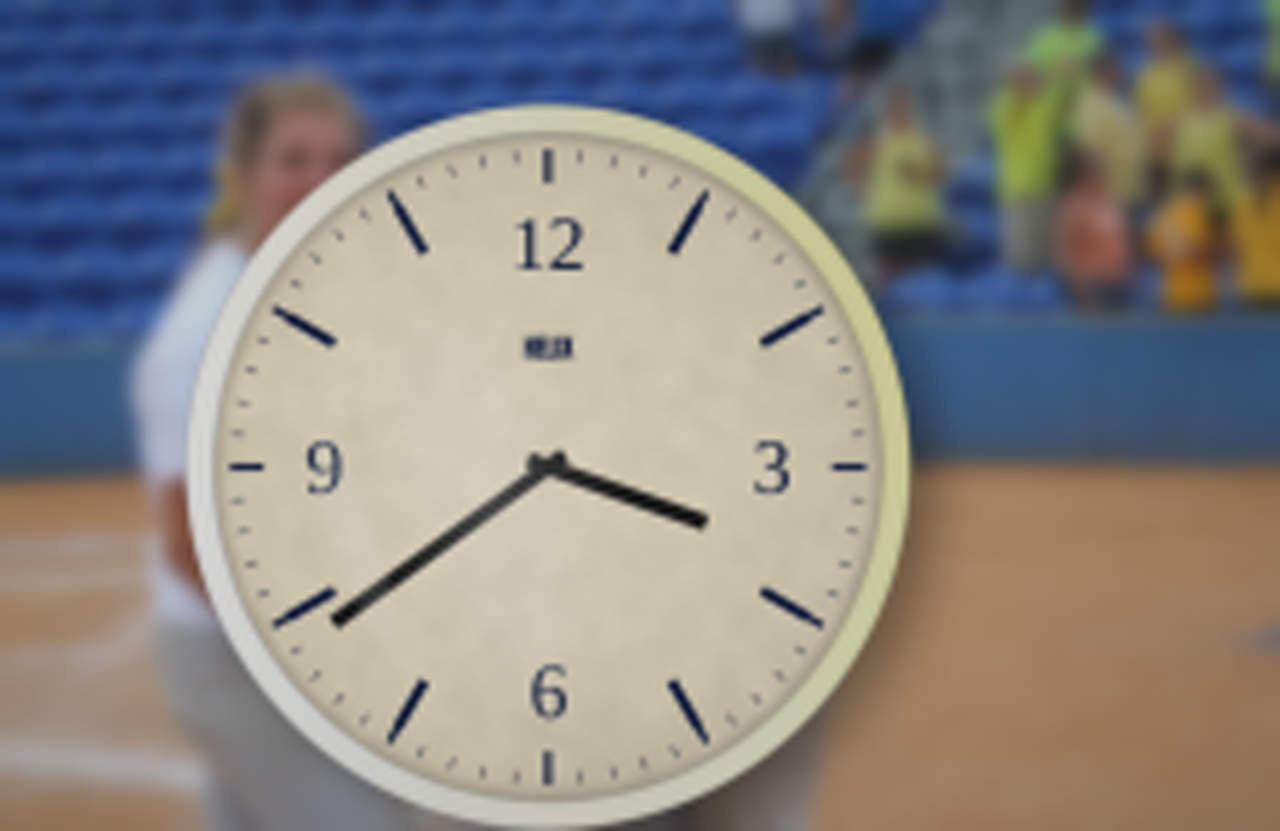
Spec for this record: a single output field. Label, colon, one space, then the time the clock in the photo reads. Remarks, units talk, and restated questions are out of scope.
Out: 3:39
